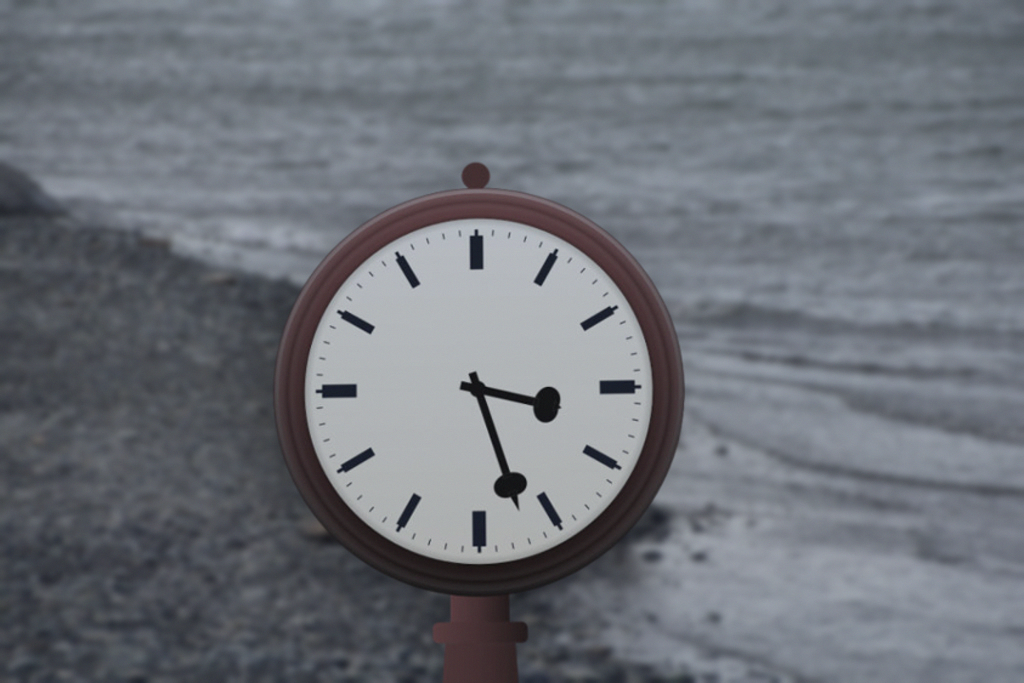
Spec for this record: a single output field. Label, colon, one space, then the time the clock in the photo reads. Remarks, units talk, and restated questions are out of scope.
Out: 3:27
